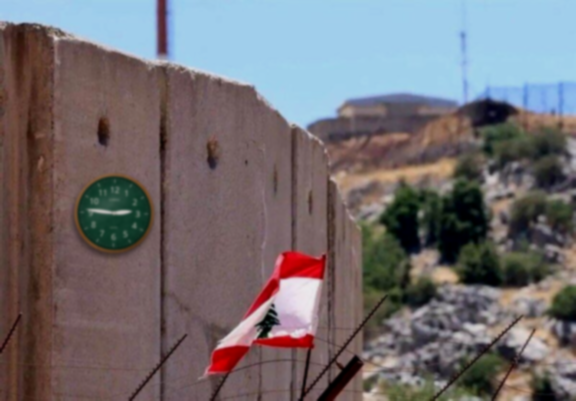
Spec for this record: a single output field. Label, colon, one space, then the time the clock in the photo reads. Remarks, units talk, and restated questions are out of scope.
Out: 2:46
